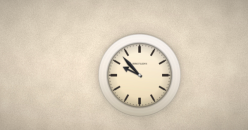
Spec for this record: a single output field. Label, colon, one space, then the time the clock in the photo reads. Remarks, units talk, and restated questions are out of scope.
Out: 9:53
